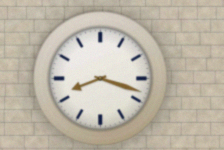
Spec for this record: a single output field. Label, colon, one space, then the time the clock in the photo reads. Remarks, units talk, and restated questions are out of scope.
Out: 8:18
